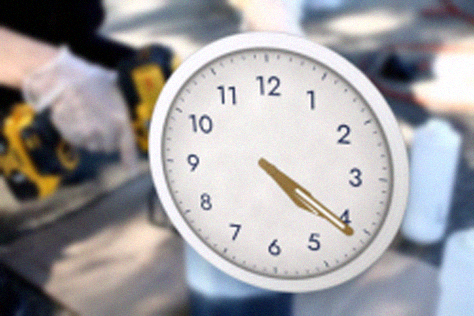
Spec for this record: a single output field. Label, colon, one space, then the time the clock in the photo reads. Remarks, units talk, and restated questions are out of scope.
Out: 4:21
